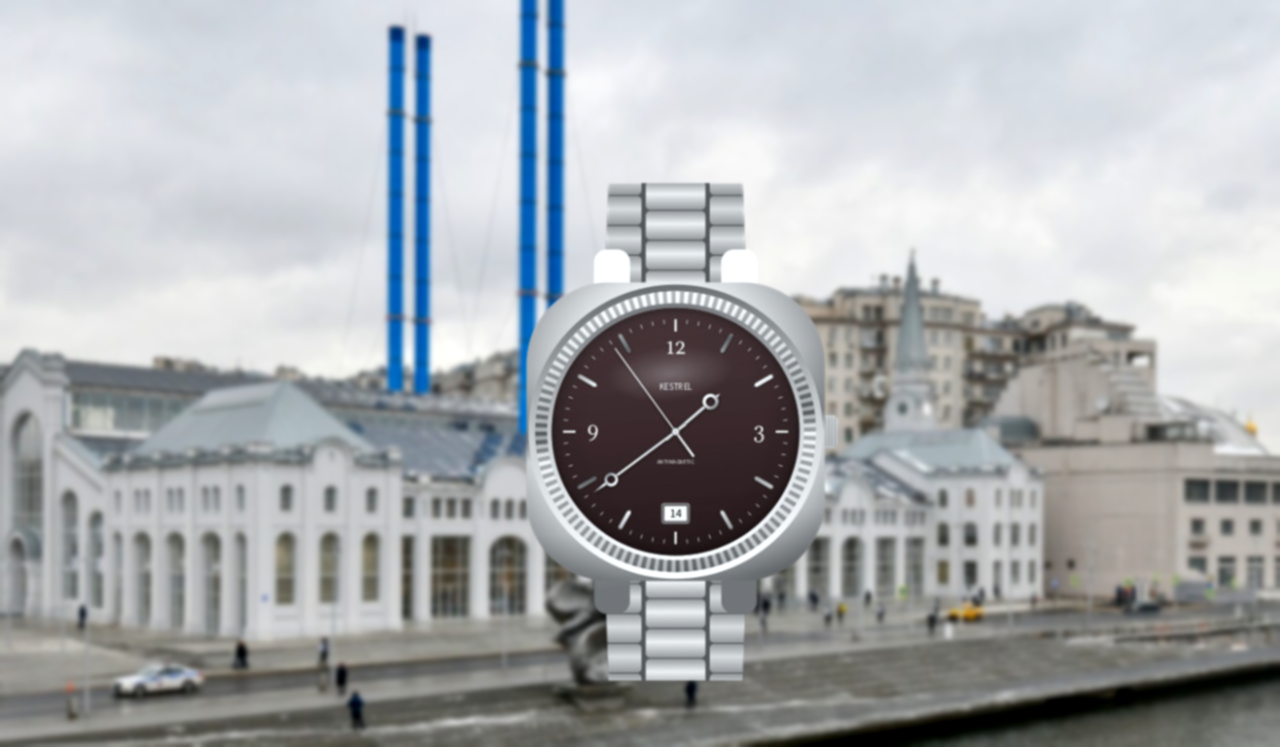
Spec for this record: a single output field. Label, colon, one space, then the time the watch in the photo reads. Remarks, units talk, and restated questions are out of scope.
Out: 1:38:54
